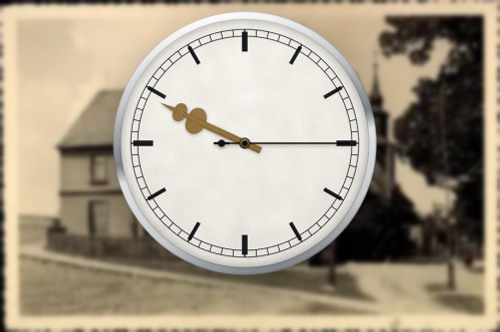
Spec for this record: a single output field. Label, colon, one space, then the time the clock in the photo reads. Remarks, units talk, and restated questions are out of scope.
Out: 9:49:15
